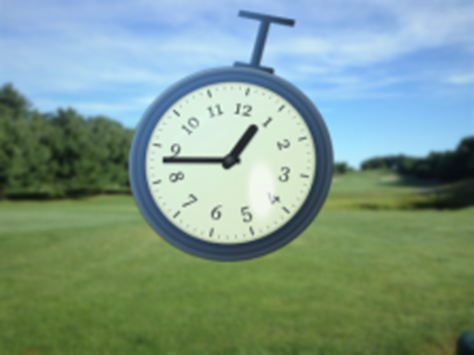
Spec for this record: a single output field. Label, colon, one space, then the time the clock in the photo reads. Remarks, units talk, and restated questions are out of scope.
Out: 12:43
